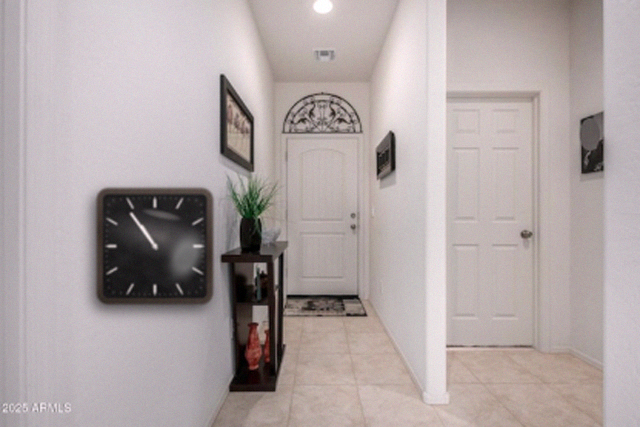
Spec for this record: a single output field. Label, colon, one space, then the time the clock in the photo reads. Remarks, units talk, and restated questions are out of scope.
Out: 10:54
